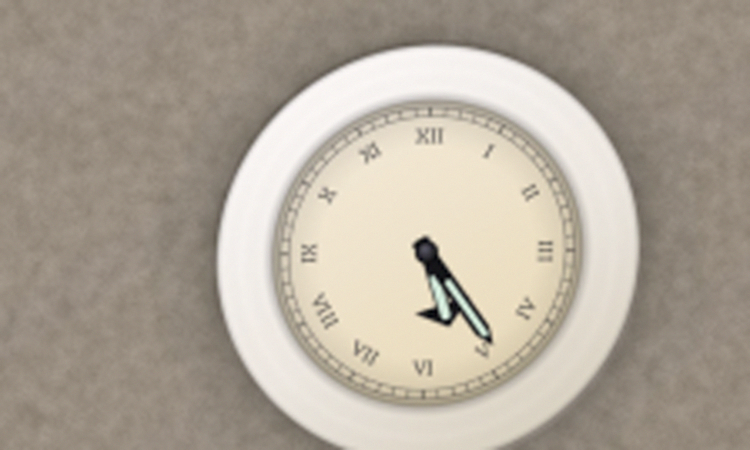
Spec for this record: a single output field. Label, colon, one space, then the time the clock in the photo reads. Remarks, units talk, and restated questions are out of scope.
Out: 5:24
